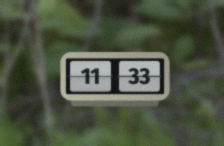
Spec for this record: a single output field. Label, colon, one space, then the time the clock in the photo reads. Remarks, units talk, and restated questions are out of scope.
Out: 11:33
